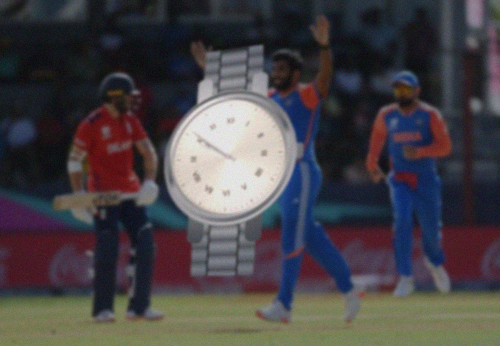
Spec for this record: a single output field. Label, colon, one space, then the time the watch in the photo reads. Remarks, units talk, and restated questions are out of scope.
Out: 9:51
